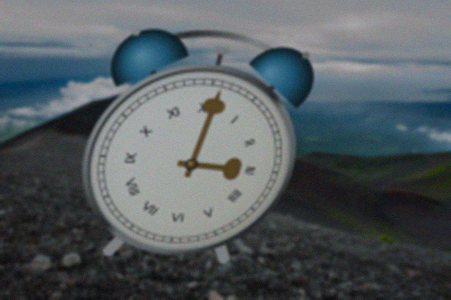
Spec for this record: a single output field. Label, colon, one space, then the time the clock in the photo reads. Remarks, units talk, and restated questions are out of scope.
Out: 3:01
